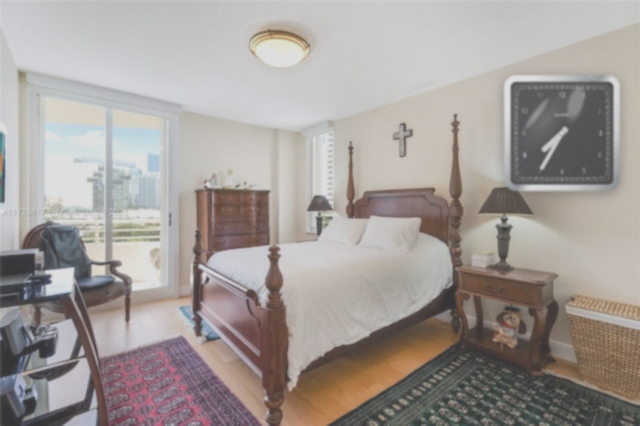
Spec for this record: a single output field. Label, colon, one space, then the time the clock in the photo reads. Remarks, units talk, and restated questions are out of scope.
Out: 7:35
